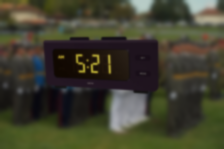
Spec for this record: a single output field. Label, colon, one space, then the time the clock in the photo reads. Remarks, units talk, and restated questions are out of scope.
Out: 5:21
